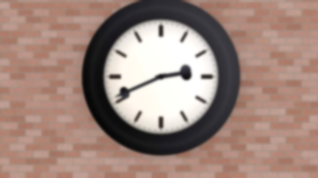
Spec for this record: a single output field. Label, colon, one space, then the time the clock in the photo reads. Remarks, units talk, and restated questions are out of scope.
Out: 2:41
